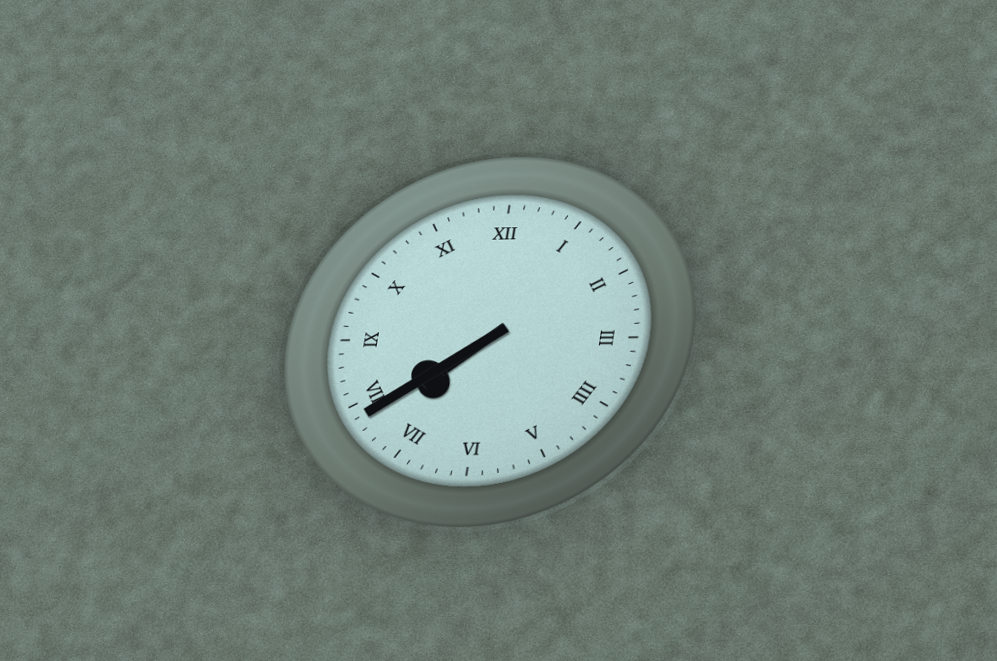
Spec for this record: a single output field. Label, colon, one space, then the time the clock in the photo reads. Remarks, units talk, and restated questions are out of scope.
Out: 7:39
